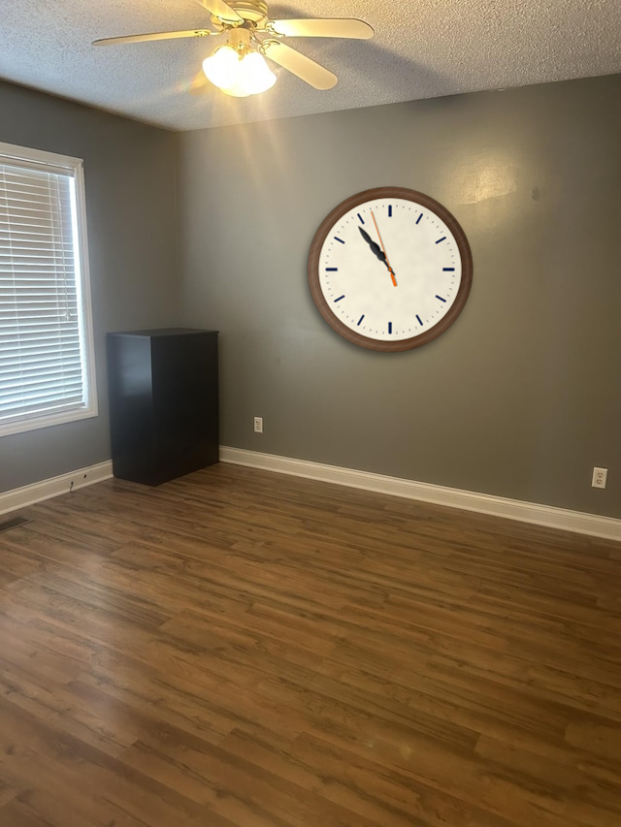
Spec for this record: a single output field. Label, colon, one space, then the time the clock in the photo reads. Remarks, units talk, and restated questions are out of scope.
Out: 10:53:57
